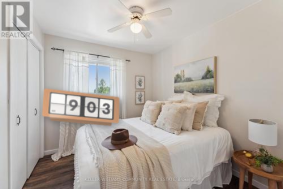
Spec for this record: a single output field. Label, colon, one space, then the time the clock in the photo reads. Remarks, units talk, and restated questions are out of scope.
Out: 9:03
